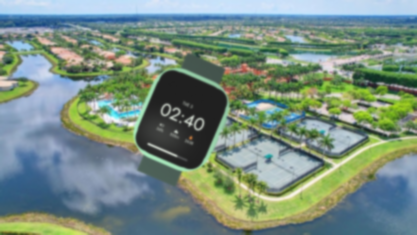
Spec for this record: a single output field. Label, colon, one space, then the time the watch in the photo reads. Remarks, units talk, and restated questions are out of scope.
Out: 2:40
